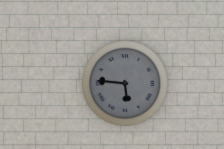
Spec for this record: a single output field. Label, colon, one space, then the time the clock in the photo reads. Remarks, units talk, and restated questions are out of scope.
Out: 5:46
